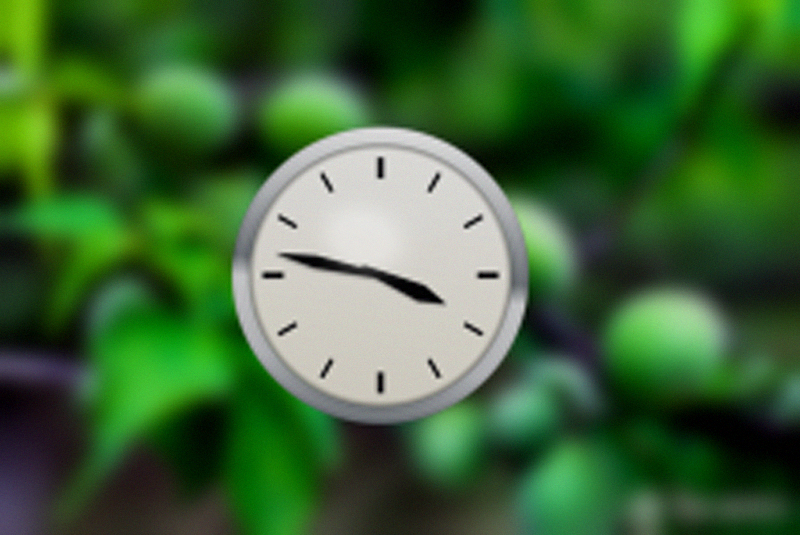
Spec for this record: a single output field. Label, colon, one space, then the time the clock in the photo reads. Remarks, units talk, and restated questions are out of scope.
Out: 3:47
